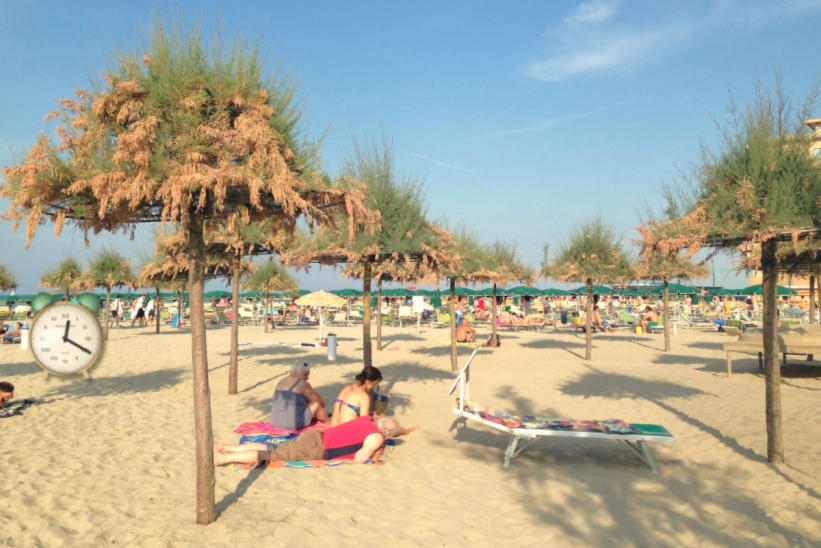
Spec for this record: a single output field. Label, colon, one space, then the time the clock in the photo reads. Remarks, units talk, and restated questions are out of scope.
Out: 12:20
